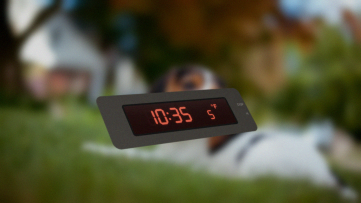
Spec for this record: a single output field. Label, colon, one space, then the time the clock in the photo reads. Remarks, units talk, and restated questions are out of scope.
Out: 10:35
